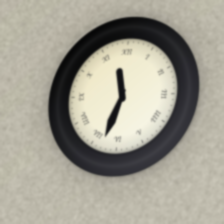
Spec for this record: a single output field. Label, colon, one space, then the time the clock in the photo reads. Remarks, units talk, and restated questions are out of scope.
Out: 11:33
